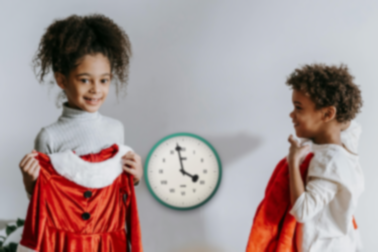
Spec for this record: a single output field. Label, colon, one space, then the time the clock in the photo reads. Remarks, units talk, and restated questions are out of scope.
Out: 3:58
